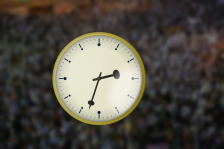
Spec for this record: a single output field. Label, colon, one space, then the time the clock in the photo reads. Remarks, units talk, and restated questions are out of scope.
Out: 2:33
